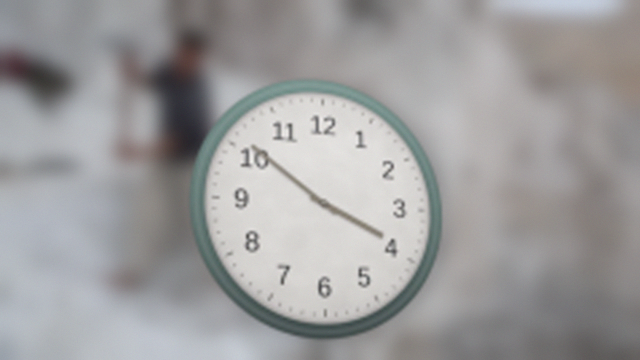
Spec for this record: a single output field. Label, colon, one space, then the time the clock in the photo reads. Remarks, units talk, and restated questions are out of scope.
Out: 3:51
